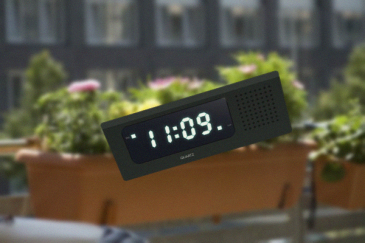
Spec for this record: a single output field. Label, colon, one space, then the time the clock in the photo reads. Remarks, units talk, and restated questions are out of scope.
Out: 11:09
